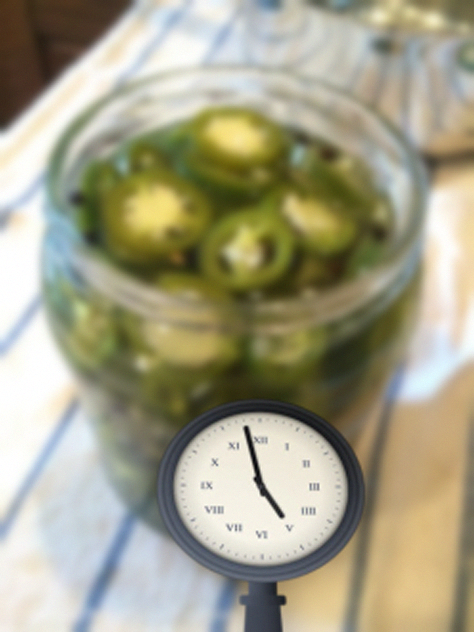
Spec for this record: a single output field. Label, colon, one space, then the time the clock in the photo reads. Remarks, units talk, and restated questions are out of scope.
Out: 4:58
